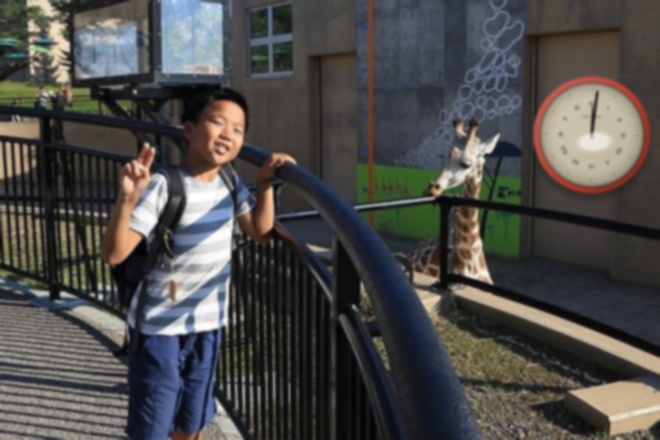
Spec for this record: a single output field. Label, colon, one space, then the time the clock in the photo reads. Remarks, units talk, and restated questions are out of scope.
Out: 12:01
